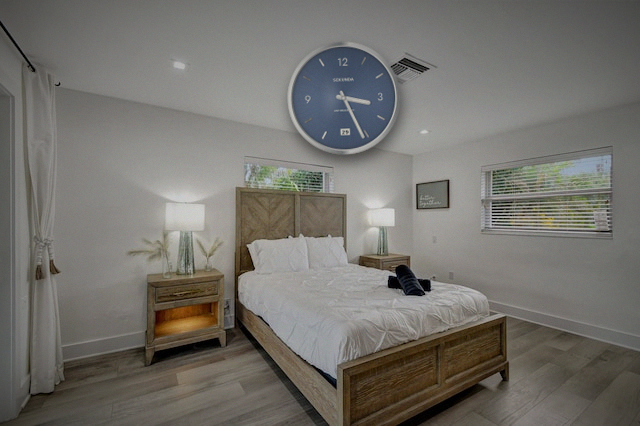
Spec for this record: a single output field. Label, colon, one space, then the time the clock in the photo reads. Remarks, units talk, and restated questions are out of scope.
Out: 3:26
